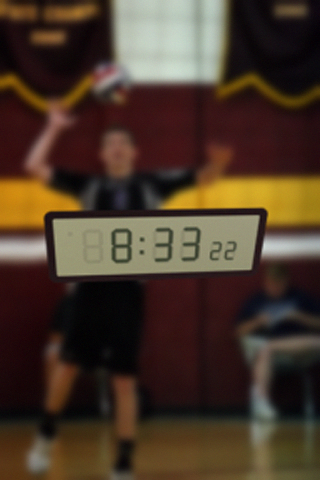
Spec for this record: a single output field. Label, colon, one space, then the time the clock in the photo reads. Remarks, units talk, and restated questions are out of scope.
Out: 8:33:22
